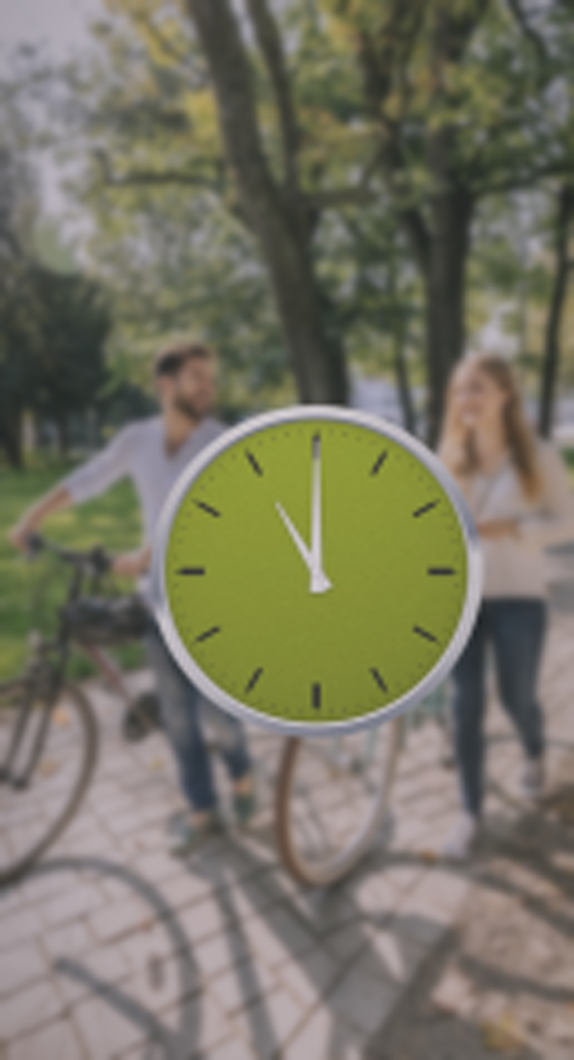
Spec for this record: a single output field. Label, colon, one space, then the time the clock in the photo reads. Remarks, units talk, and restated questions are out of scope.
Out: 11:00
